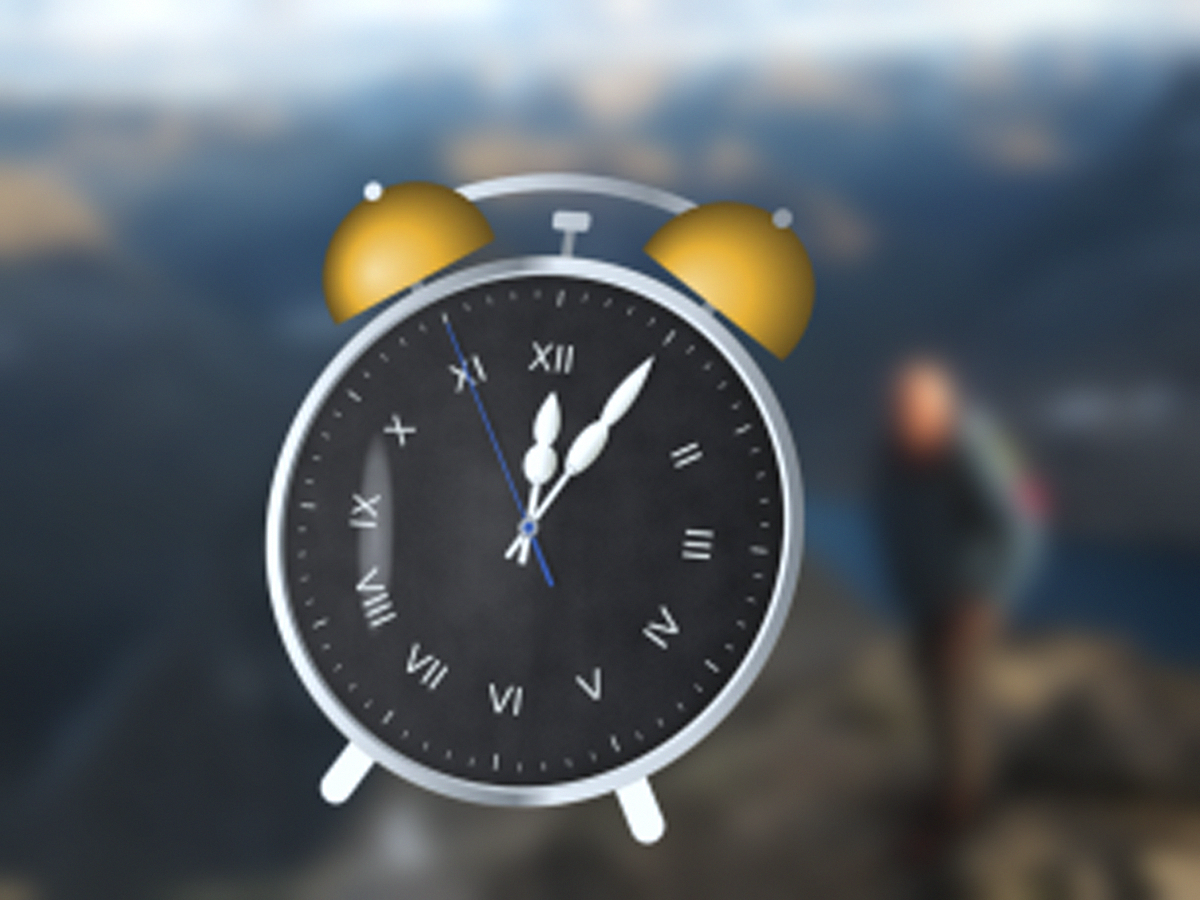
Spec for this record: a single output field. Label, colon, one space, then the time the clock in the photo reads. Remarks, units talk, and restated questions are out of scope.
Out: 12:04:55
